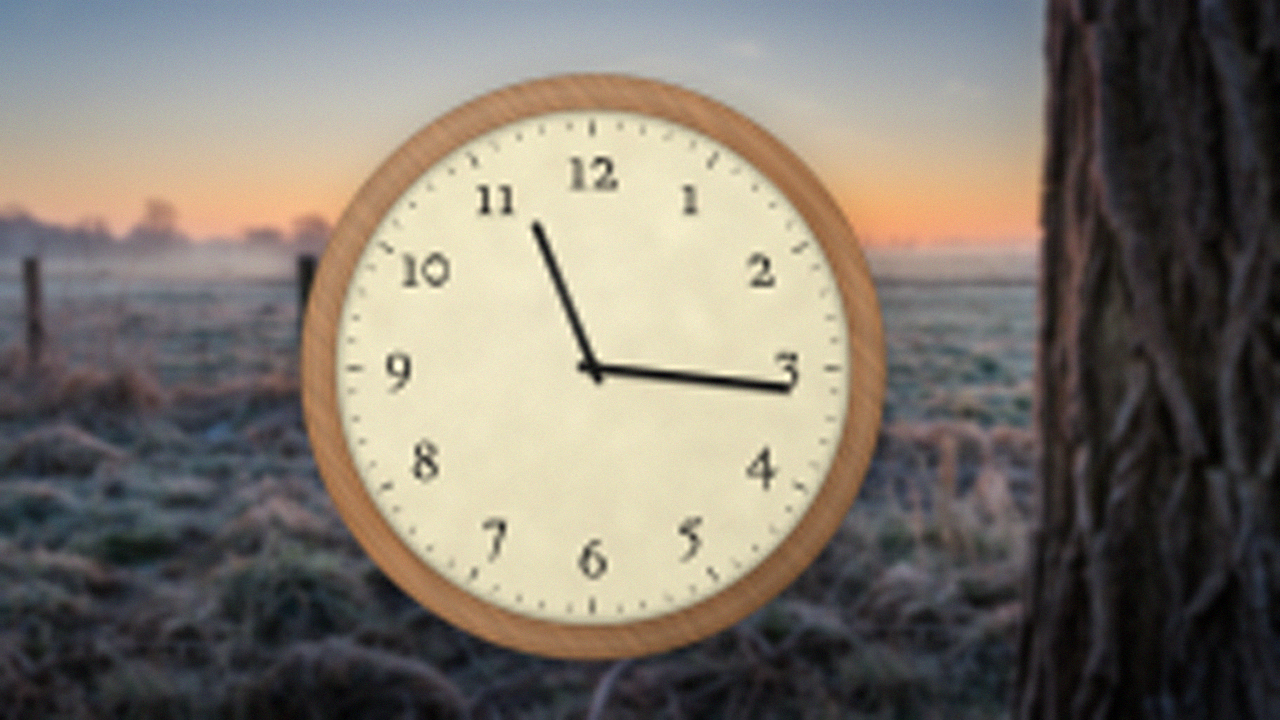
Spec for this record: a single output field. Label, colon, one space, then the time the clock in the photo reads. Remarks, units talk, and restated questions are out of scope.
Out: 11:16
